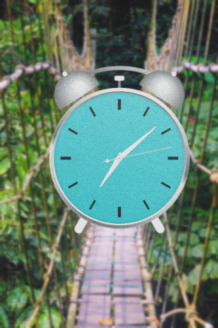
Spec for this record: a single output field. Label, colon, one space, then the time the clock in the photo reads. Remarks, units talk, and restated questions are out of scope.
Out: 7:08:13
